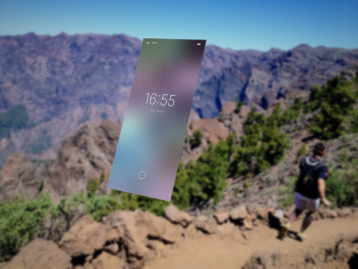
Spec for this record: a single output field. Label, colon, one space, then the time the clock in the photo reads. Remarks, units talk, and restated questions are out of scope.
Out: 16:55
